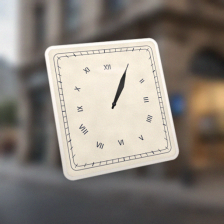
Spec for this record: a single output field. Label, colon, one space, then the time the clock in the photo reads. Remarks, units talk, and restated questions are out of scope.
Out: 1:05
